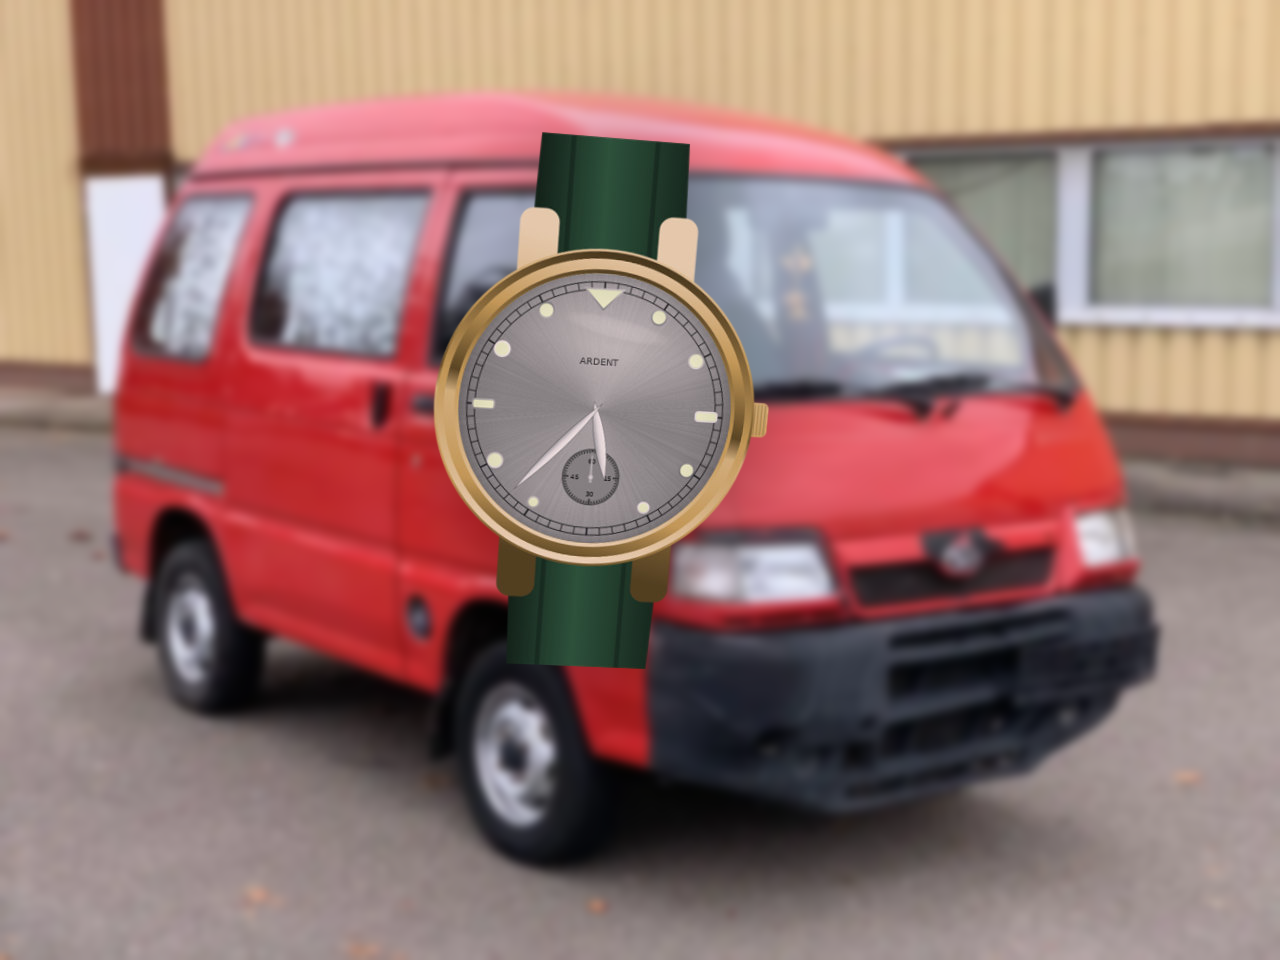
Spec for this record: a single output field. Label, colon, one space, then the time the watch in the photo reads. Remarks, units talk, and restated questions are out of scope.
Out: 5:37
